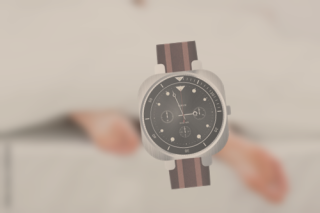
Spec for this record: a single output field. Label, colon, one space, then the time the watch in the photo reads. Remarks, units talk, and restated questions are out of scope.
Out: 2:57
